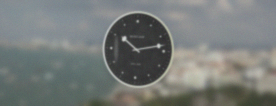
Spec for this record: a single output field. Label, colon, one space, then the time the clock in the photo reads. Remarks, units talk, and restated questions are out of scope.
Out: 10:13
